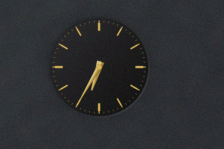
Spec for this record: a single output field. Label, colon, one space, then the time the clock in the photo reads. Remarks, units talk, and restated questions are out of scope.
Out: 6:35
